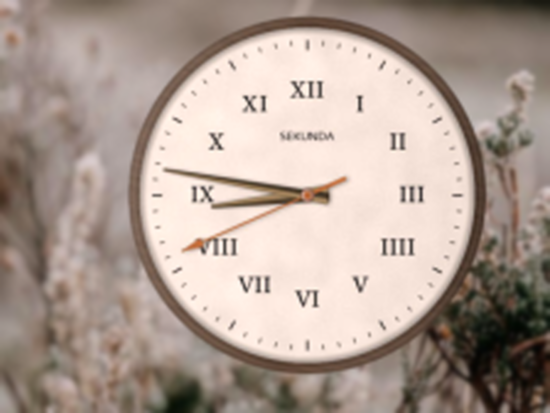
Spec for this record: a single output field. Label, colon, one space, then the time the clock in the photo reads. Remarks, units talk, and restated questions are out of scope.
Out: 8:46:41
